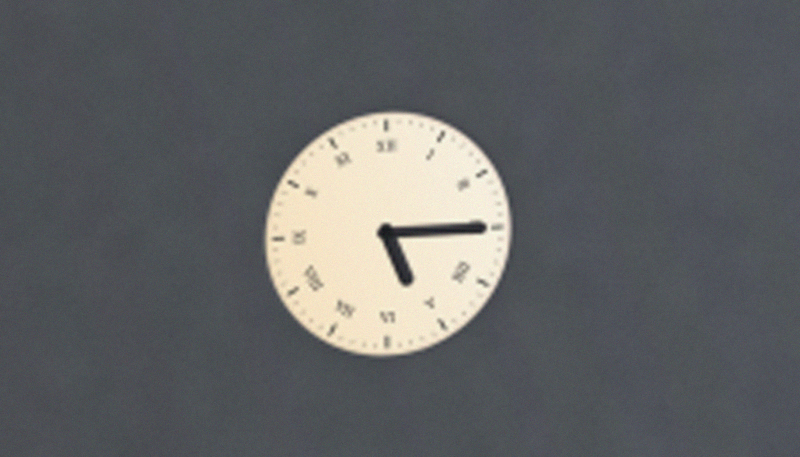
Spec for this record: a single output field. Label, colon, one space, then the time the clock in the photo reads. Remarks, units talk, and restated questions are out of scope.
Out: 5:15
